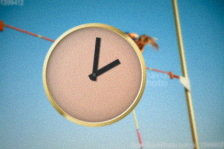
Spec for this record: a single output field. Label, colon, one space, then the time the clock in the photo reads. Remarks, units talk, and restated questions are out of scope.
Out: 2:01
